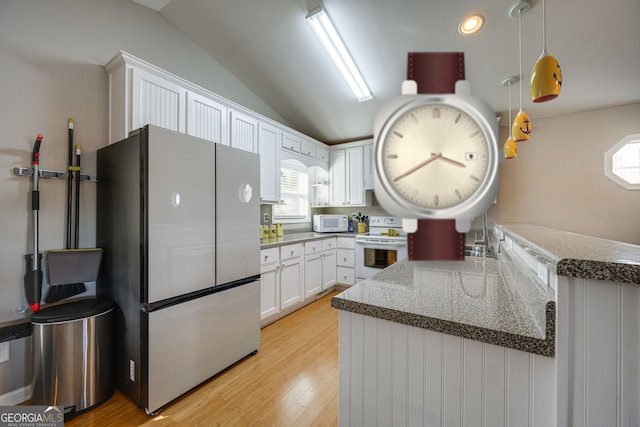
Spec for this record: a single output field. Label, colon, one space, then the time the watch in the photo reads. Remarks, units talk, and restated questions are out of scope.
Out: 3:40
